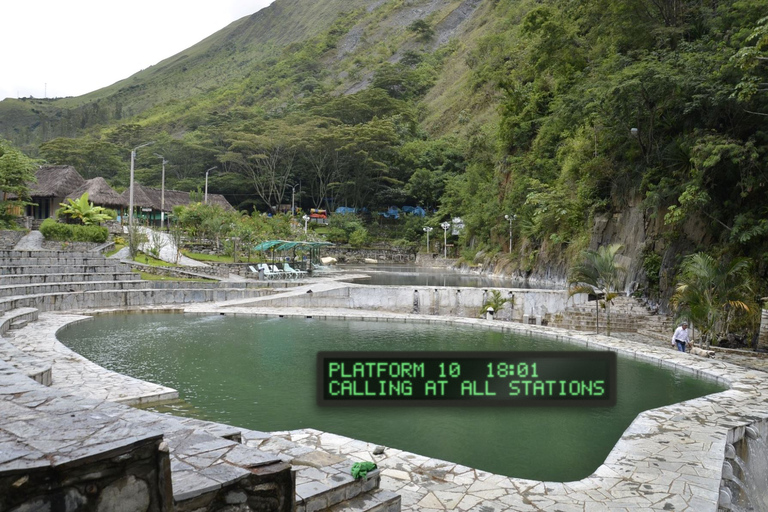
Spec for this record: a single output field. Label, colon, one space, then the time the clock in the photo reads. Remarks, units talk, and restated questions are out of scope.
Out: 18:01
